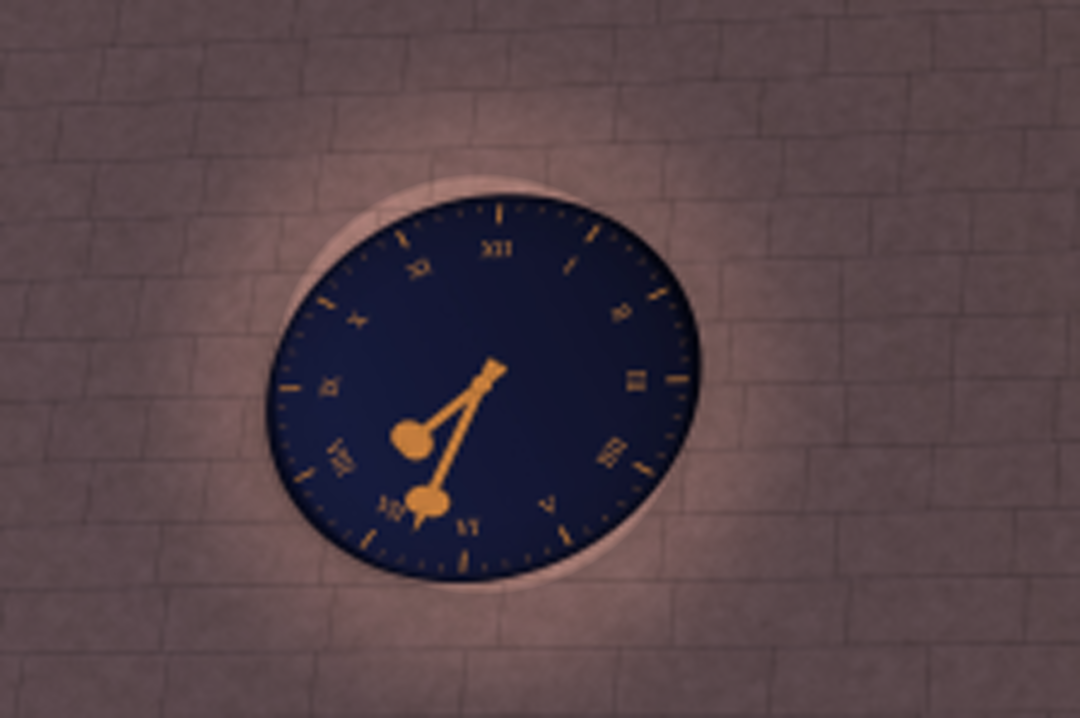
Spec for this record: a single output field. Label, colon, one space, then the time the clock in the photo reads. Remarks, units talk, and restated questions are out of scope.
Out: 7:33
